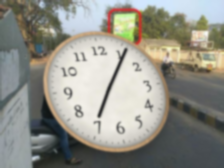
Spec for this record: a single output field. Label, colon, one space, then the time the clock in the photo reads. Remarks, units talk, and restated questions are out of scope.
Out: 7:06
